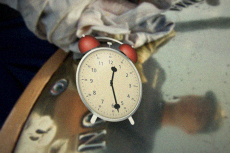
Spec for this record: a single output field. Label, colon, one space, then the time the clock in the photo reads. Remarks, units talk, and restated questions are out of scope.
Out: 12:28
